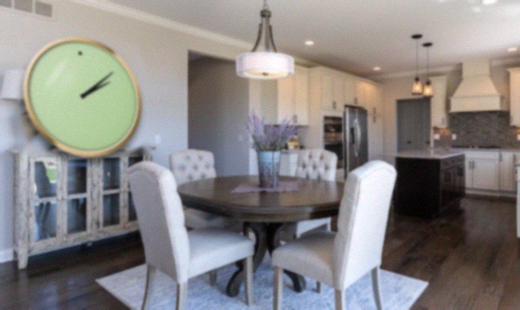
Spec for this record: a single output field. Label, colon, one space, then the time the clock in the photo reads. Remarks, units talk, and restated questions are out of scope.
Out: 2:09
